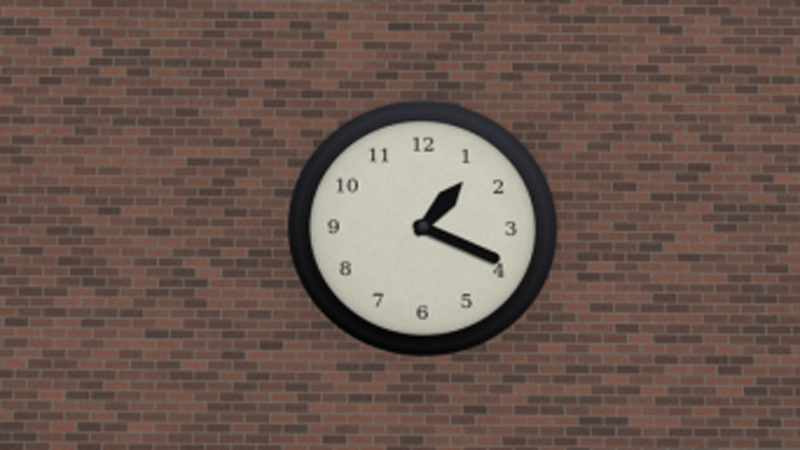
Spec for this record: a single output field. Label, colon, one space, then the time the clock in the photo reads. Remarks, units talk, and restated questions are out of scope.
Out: 1:19
